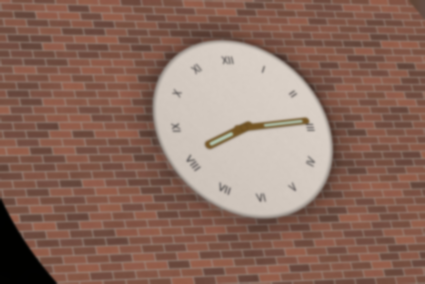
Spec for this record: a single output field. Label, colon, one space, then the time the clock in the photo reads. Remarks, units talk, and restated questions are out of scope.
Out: 8:14
